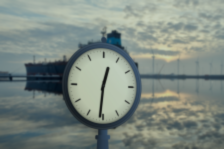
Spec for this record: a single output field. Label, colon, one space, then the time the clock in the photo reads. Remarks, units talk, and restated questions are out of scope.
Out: 12:31
